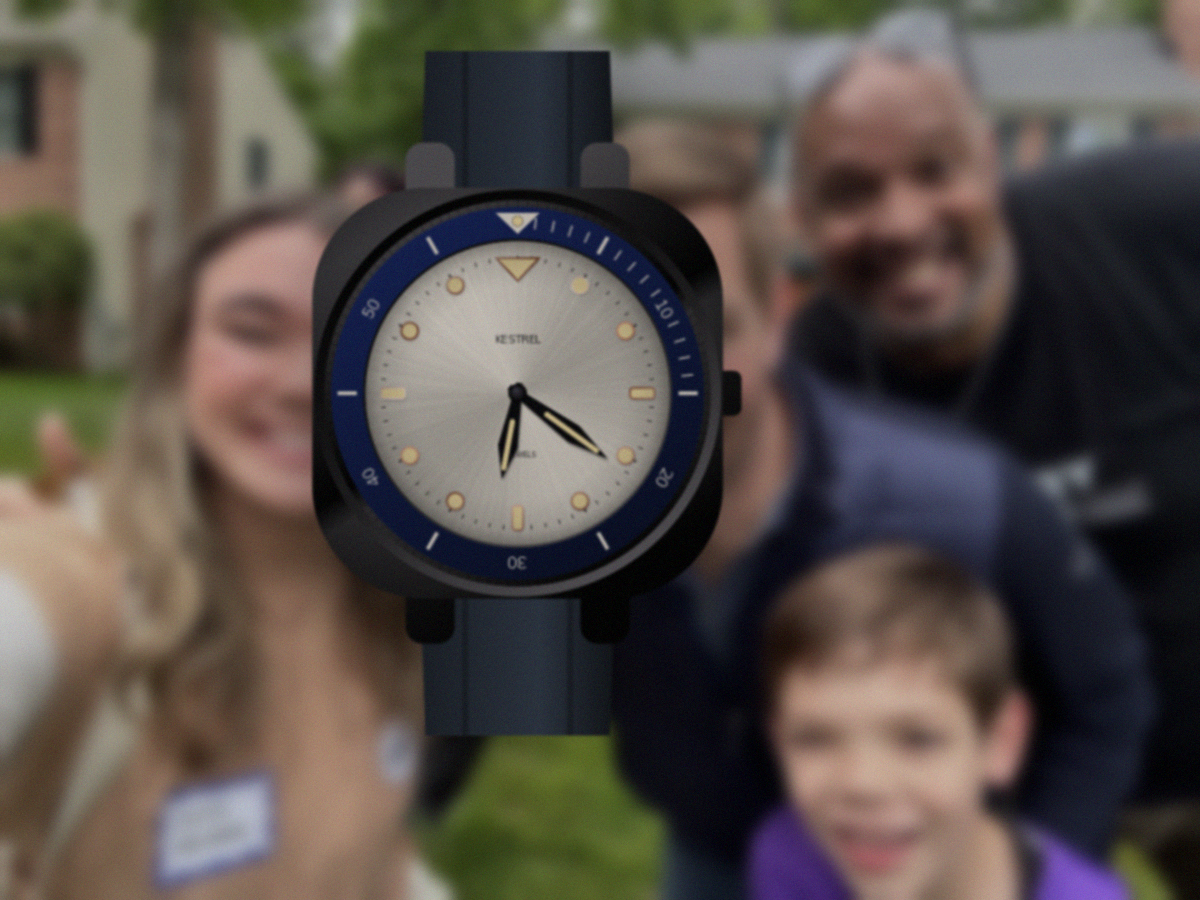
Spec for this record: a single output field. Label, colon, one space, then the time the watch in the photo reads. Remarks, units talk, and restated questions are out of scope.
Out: 6:21
